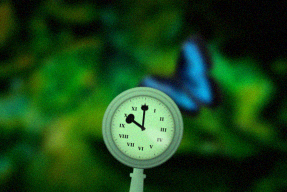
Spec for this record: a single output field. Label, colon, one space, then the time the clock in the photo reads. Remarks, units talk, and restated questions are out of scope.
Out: 10:00
